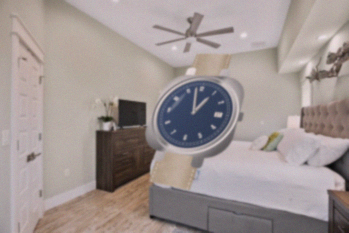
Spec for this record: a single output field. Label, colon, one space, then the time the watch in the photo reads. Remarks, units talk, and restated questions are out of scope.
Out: 12:58
